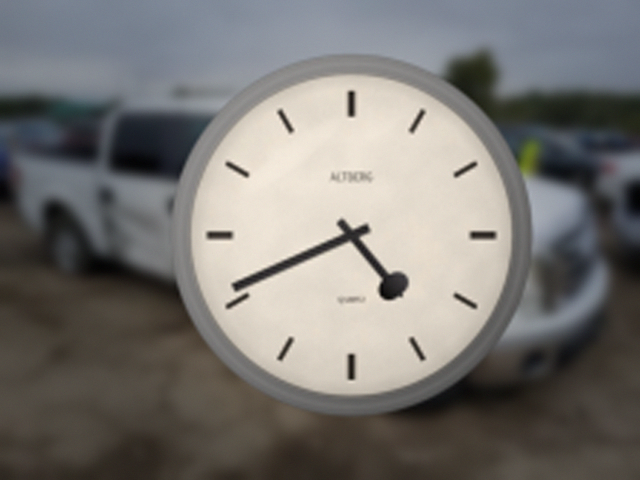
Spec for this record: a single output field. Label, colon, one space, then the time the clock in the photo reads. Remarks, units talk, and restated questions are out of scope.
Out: 4:41
